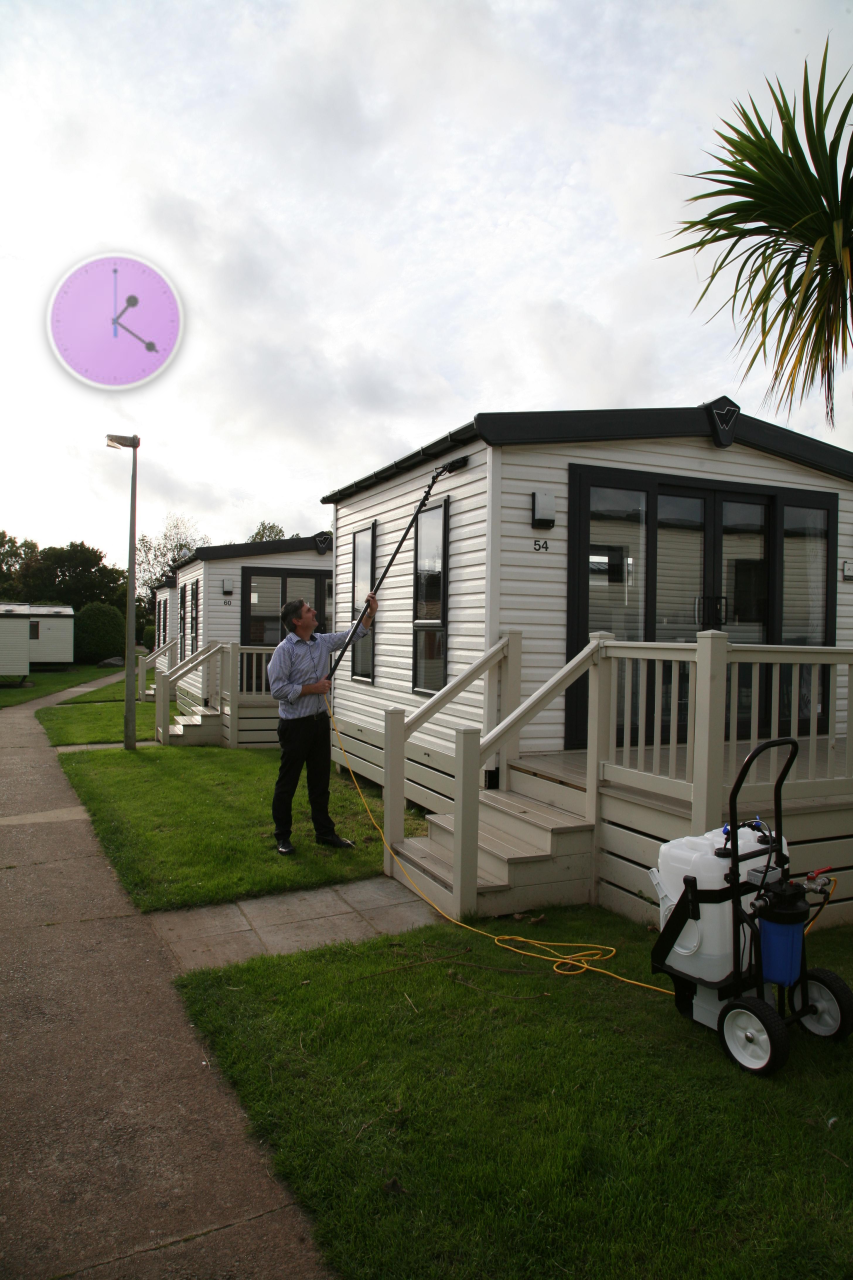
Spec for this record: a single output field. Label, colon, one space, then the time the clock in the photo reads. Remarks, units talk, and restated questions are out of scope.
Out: 1:21:00
